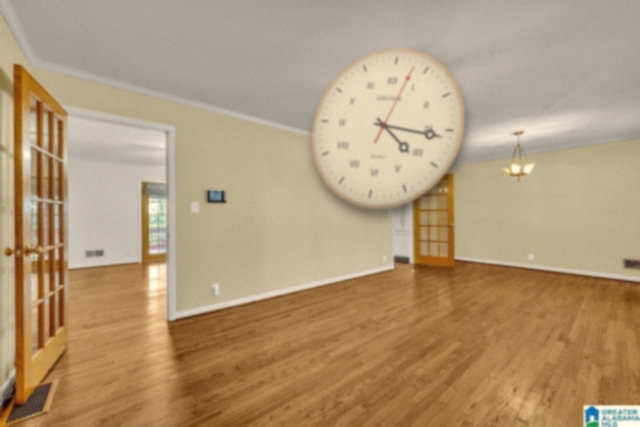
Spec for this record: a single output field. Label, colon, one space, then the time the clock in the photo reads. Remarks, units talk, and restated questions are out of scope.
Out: 4:16:03
